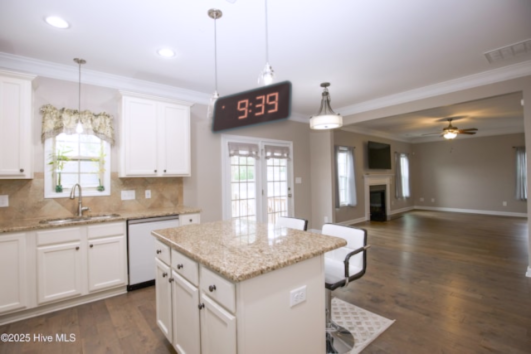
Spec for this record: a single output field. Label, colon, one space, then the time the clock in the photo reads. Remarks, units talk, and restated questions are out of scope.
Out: 9:39
